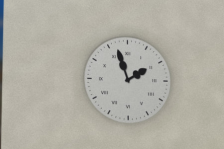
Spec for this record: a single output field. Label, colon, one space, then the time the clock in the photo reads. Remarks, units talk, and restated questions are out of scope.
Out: 1:57
